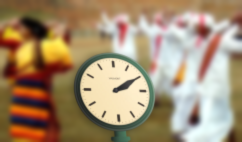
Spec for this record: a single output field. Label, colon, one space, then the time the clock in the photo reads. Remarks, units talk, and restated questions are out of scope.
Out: 2:10
